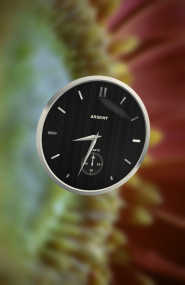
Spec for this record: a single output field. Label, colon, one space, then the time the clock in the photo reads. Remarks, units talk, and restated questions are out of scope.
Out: 8:33
